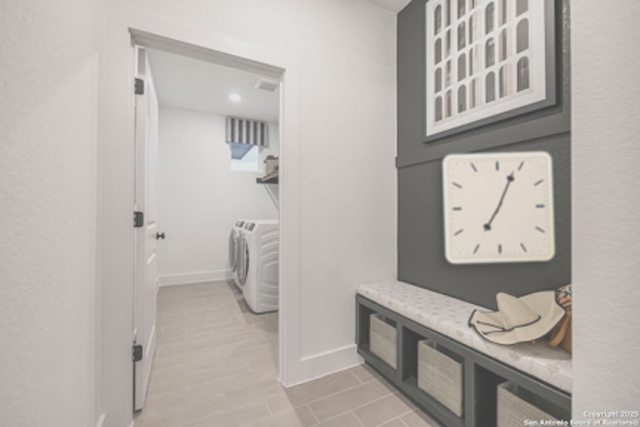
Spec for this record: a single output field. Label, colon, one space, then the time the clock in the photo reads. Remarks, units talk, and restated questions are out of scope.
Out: 7:04
